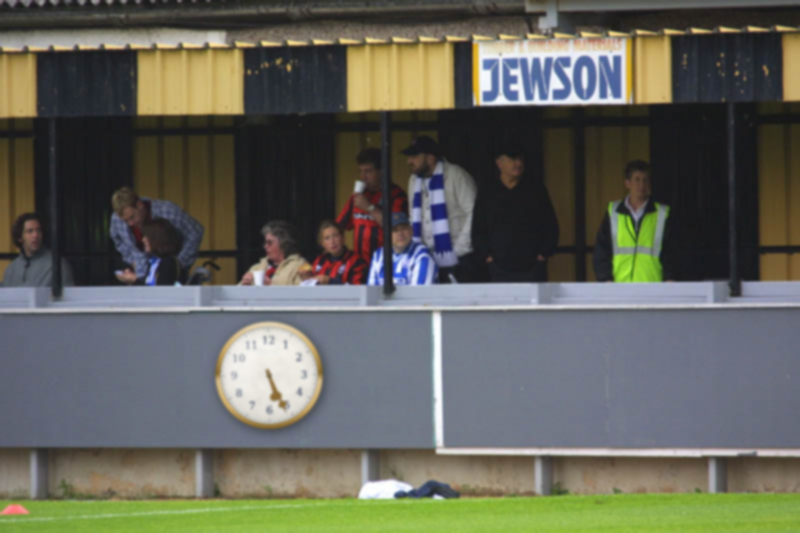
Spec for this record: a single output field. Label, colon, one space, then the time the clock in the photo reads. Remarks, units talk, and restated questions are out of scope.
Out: 5:26
